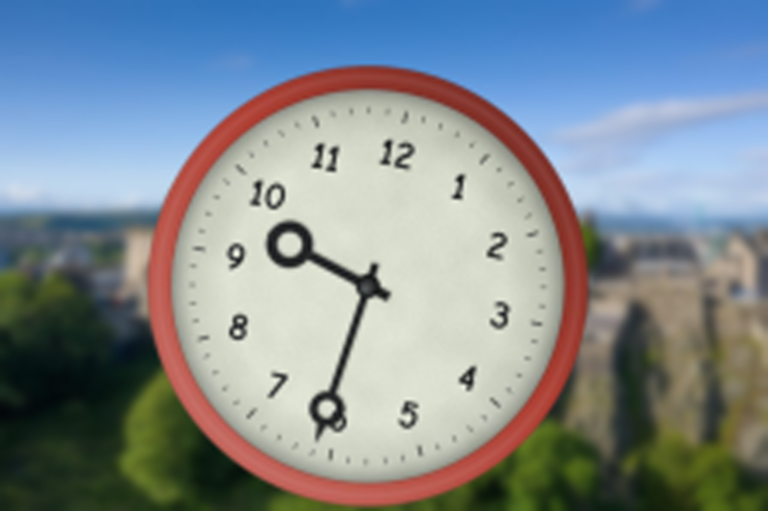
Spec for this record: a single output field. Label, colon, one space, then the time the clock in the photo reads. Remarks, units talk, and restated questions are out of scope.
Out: 9:31
